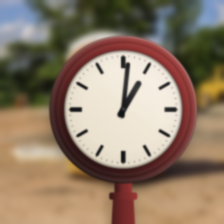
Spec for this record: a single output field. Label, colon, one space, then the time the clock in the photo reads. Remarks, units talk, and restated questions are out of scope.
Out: 1:01
